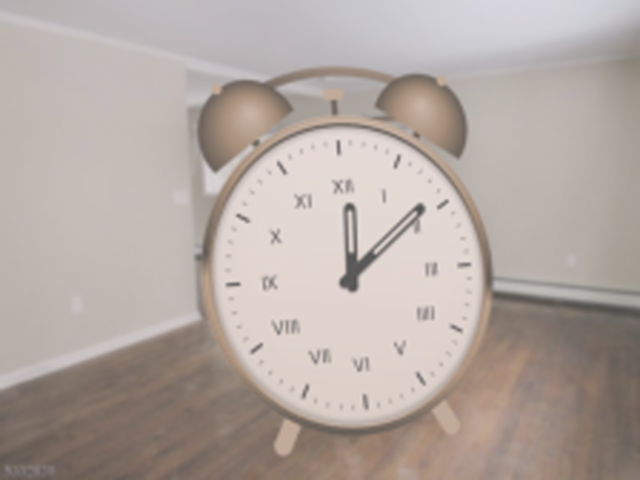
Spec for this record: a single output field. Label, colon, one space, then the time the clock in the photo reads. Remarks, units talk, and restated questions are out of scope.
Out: 12:09
